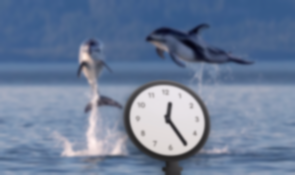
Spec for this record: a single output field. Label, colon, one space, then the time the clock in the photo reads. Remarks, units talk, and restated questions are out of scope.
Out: 12:25
